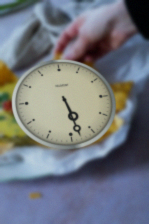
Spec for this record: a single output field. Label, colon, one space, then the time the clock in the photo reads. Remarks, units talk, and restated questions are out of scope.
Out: 5:28
